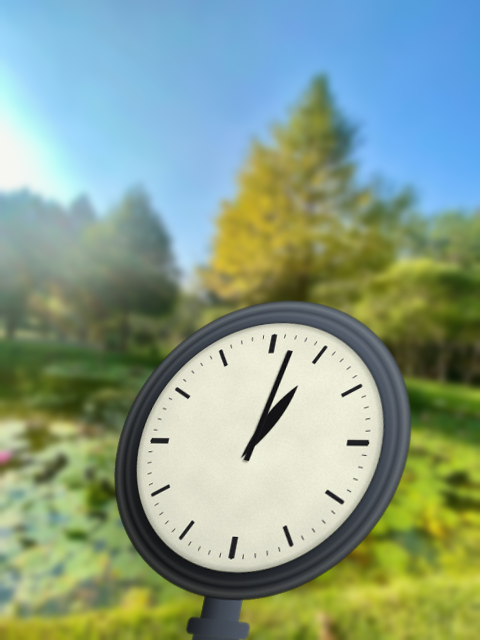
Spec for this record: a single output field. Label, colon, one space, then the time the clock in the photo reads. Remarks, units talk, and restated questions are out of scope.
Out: 1:02
